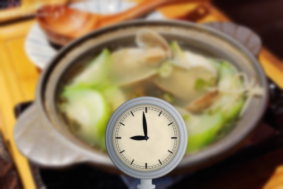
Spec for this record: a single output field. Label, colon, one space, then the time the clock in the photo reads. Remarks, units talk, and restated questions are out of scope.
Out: 8:59
